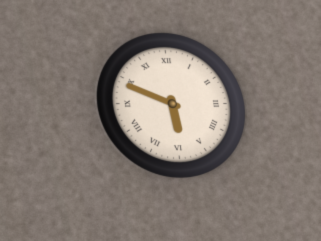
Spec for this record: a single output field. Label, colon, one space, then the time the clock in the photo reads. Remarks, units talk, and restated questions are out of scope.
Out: 5:49
